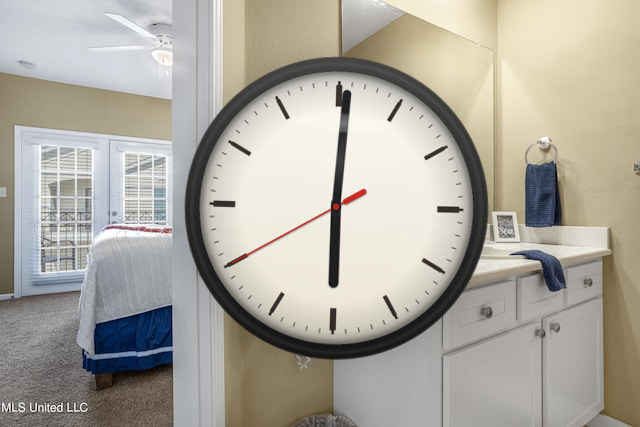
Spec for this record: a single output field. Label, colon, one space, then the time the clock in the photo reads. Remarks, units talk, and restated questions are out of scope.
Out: 6:00:40
